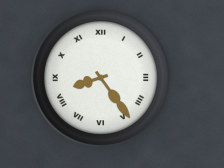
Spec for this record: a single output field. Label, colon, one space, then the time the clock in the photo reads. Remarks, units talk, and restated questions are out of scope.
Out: 8:24
